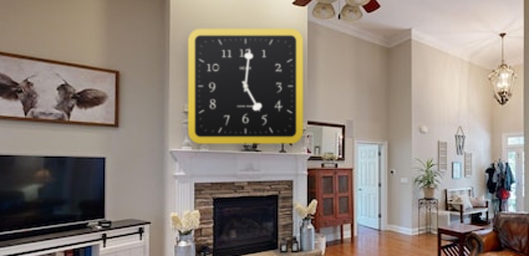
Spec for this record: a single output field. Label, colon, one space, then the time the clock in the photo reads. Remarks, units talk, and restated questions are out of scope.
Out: 5:01
